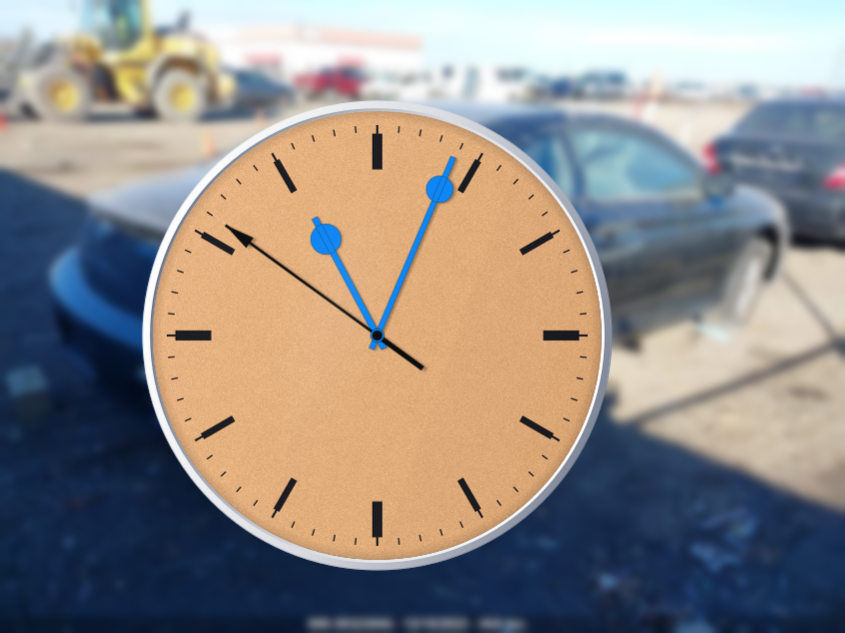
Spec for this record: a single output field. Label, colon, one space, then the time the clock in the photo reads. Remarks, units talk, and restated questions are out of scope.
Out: 11:03:51
